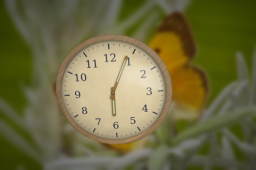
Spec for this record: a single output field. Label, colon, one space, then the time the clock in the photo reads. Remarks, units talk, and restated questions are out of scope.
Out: 6:04
